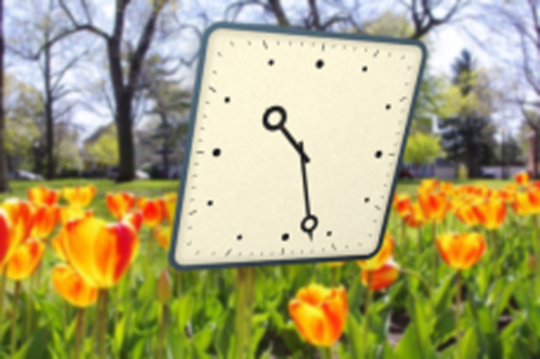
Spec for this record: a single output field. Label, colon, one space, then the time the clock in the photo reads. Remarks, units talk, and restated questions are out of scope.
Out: 10:27
